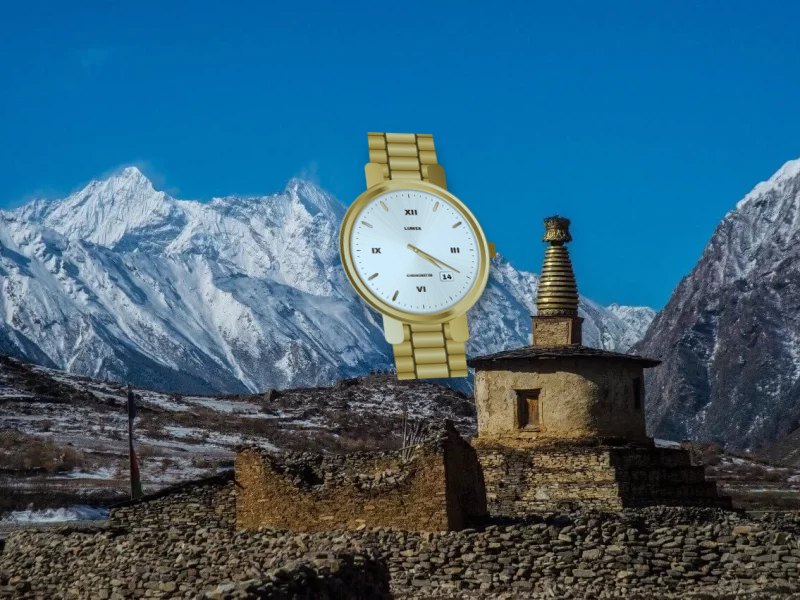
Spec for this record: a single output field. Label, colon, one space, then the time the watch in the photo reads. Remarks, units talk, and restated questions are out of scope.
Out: 4:20
